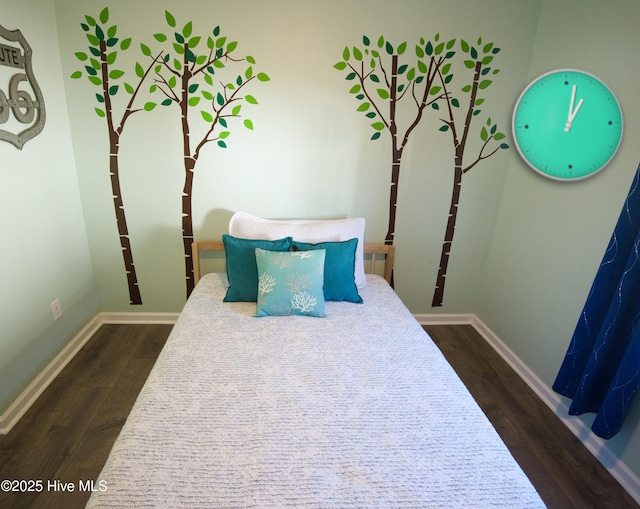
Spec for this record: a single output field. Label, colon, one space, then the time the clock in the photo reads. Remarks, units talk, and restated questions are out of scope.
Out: 1:02
